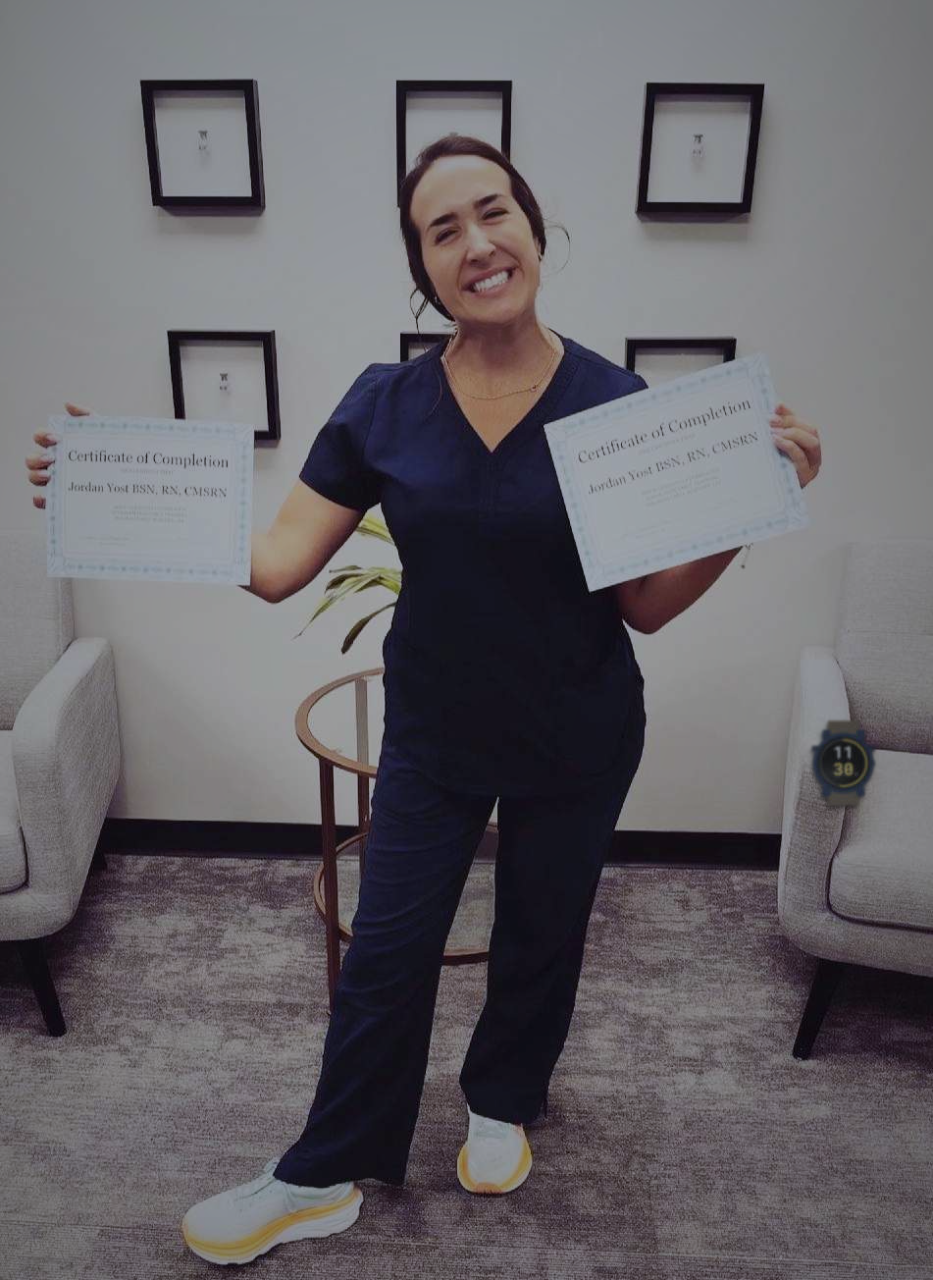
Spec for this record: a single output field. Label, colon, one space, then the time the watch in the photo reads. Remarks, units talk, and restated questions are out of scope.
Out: 11:30
